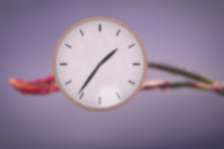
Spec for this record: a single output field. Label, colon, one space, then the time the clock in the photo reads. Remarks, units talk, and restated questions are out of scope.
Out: 1:36
